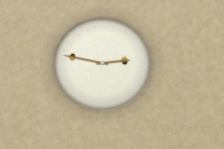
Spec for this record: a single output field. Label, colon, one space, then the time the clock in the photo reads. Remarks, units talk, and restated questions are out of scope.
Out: 2:47
